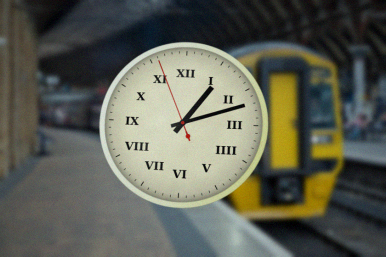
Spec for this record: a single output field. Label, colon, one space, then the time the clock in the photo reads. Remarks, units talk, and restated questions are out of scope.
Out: 1:11:56
